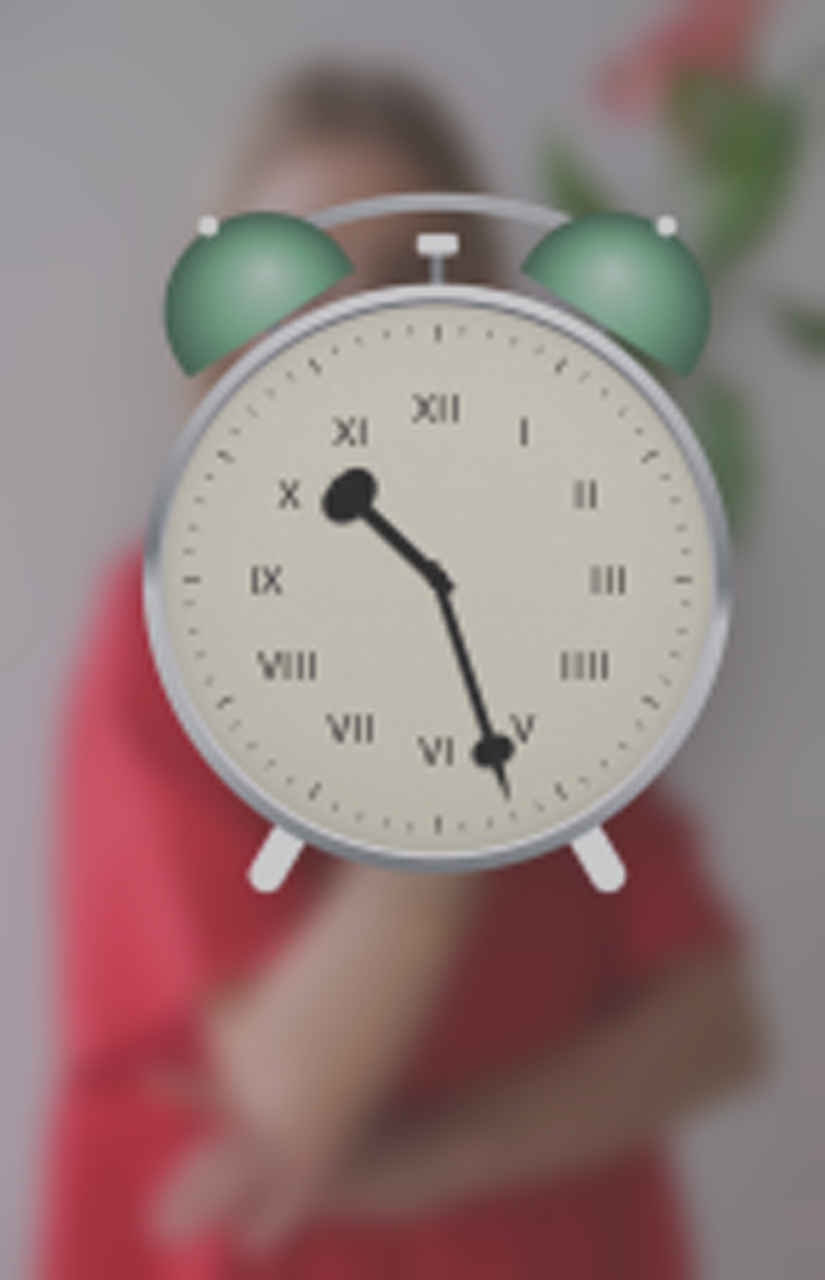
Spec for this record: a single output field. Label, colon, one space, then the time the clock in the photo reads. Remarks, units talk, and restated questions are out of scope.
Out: 10:27
